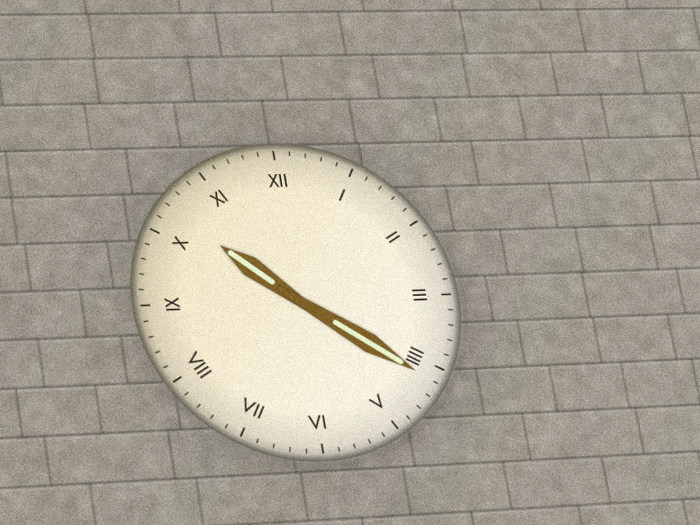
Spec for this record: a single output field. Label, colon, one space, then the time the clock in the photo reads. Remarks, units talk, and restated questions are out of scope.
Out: 10:21
